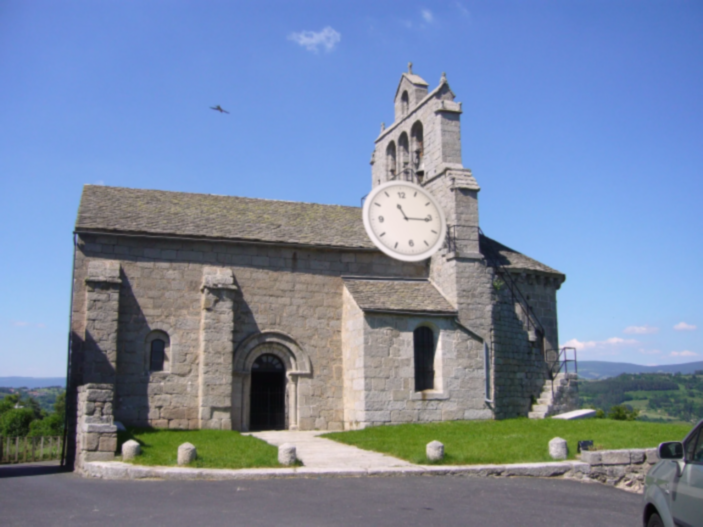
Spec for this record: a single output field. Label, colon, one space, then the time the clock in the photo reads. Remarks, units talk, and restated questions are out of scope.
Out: 11:16
